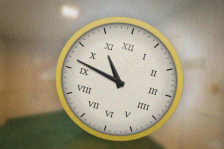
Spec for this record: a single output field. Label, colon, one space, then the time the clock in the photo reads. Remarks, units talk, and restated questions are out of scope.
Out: 10:47
